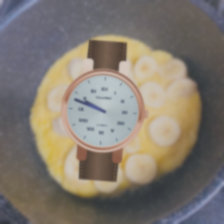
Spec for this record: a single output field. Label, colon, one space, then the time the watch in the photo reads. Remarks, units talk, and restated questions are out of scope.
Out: 9:48
